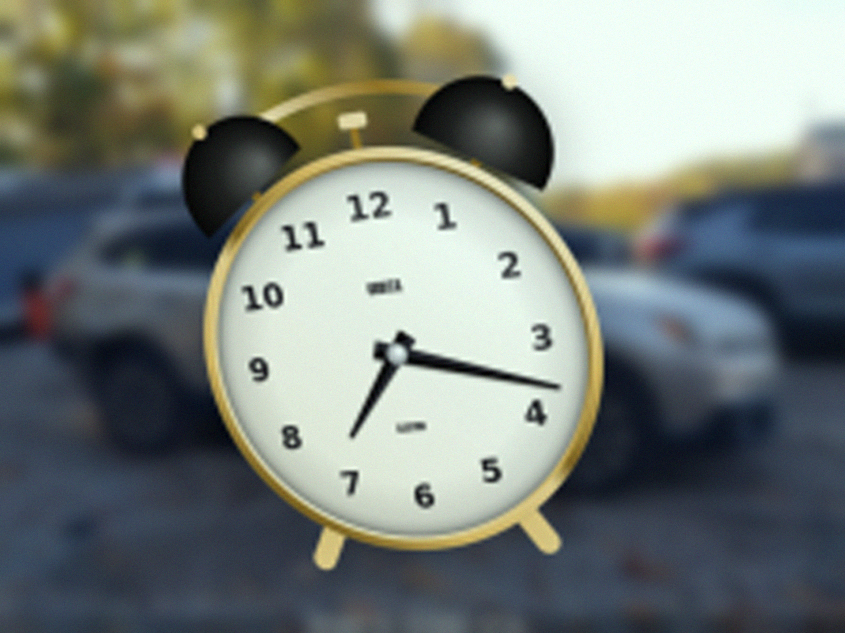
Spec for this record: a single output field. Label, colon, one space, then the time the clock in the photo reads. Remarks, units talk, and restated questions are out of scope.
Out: 7:18
